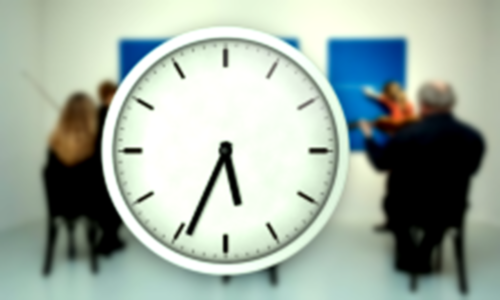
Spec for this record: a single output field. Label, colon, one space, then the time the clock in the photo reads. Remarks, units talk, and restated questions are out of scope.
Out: 5:34
